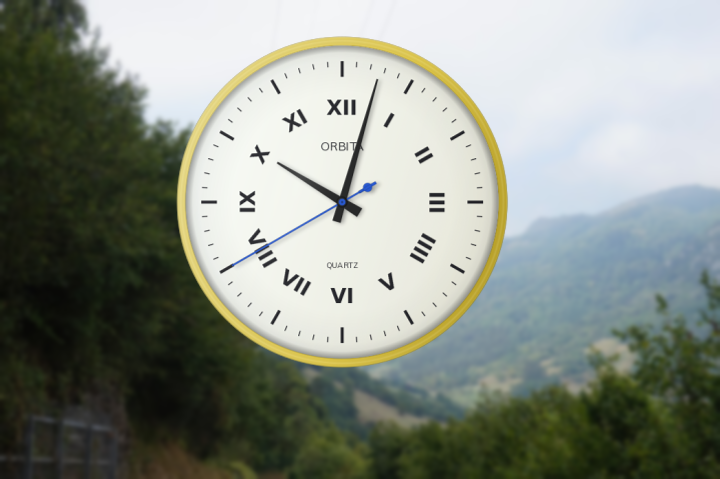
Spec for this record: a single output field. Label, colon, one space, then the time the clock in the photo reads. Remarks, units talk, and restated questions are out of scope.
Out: 10:02:40
